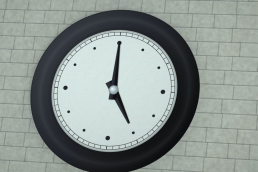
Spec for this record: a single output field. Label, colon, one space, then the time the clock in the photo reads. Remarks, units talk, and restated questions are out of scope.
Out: 5:00
